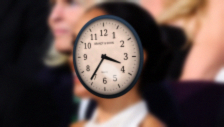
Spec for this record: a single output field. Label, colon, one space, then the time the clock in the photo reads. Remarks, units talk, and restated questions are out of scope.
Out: 3:36
